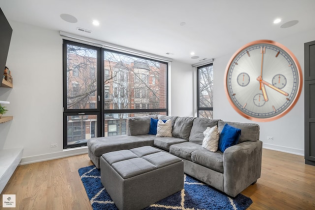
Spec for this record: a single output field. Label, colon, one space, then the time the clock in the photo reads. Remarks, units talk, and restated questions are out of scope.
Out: 5:19
